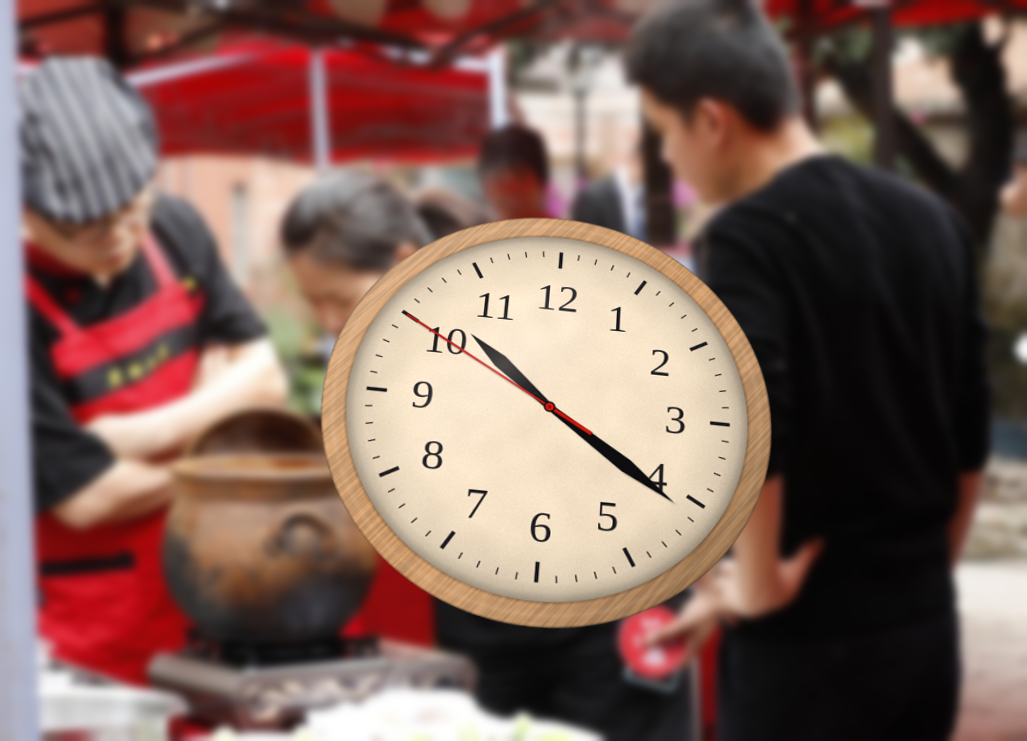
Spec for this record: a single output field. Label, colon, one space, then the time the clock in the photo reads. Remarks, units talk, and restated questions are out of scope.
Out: 10:20:50
